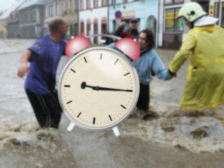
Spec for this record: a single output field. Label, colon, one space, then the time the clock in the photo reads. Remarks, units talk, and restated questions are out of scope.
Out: 9:15
